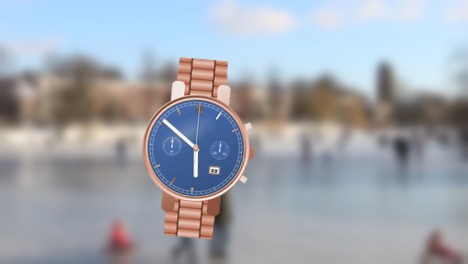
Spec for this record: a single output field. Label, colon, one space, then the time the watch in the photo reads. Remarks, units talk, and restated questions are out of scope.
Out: 5:51
